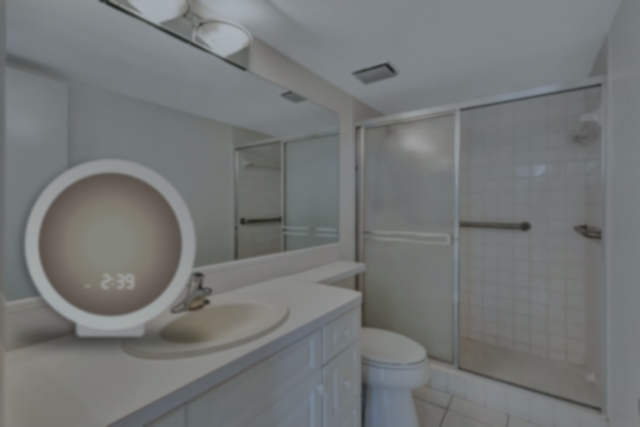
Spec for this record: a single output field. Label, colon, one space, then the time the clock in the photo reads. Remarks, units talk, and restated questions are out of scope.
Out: 2:39
